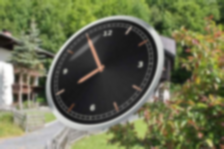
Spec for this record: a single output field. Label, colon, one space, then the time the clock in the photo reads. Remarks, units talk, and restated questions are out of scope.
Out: 7:55
